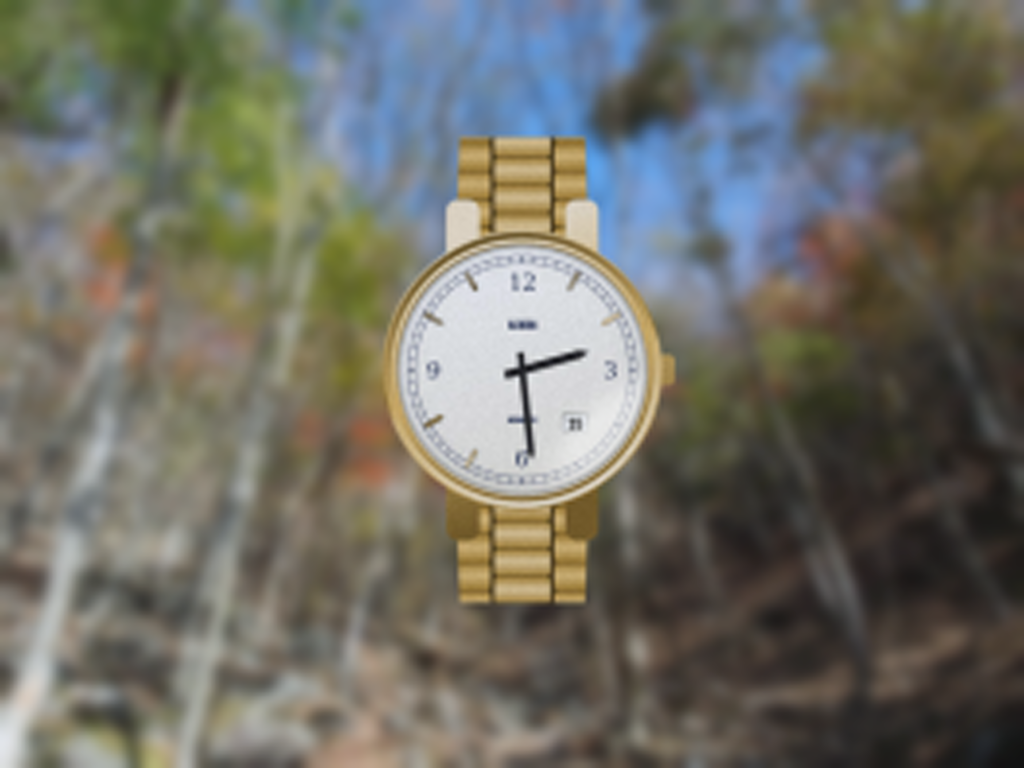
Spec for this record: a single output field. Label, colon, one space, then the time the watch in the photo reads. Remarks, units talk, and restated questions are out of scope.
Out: 2:29
